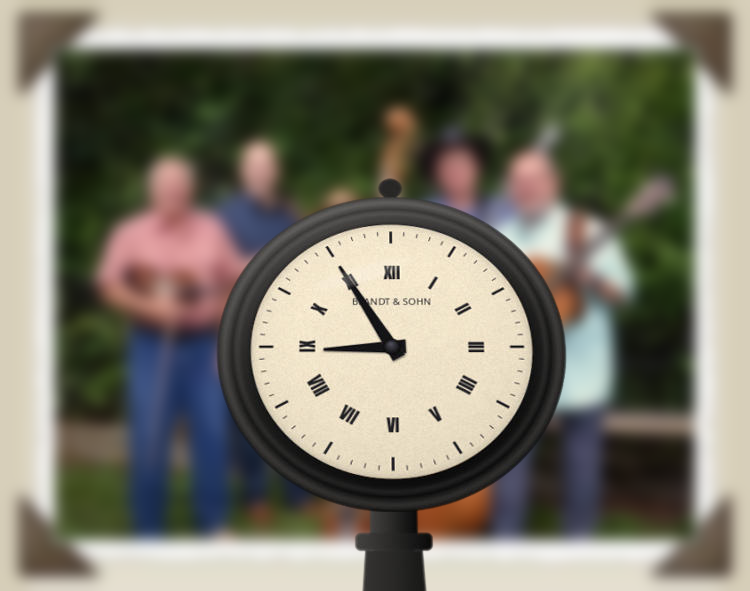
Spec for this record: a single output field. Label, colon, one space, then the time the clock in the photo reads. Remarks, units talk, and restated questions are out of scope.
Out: 8:55
